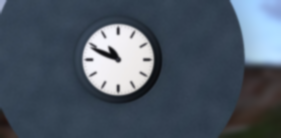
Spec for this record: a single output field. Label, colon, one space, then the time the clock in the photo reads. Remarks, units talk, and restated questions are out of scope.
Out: 10:49
